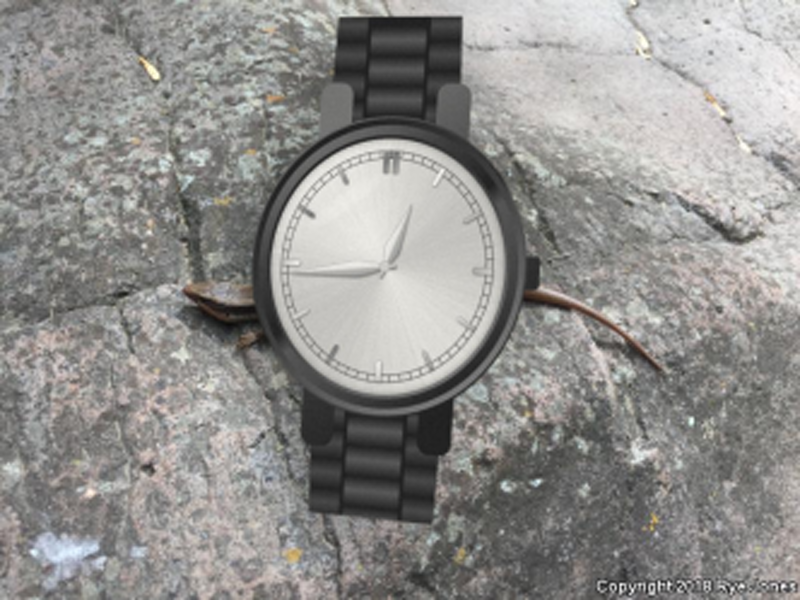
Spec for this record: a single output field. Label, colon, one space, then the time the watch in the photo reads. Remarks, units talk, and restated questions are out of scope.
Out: 12:44
